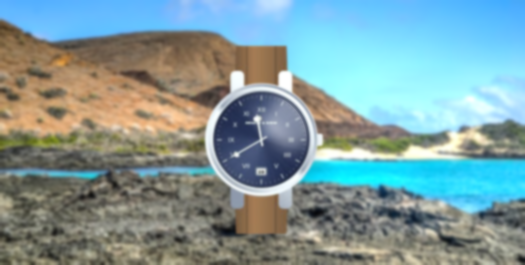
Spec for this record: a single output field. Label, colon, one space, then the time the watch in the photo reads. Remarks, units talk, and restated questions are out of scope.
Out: 11:40
